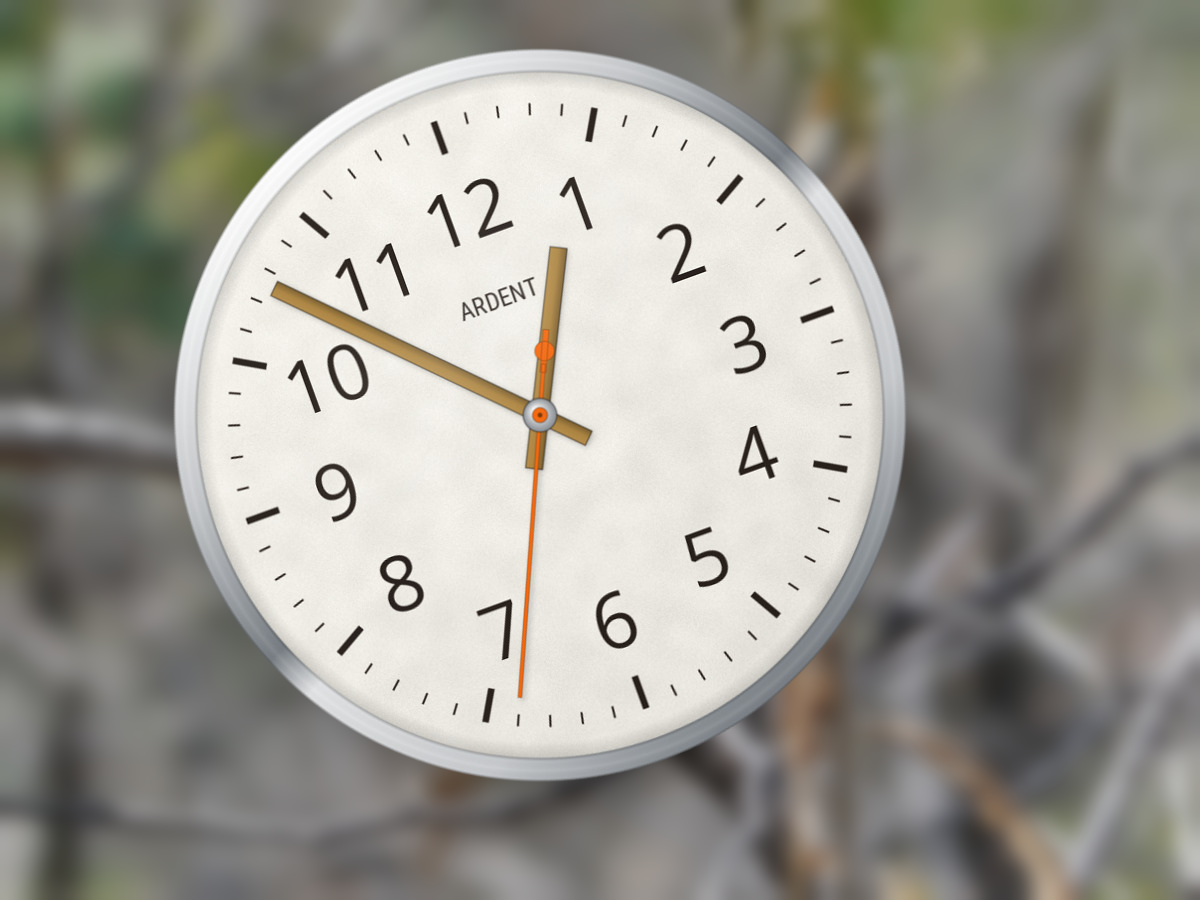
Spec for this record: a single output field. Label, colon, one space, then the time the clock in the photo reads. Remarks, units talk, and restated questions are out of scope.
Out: 12:52:34
